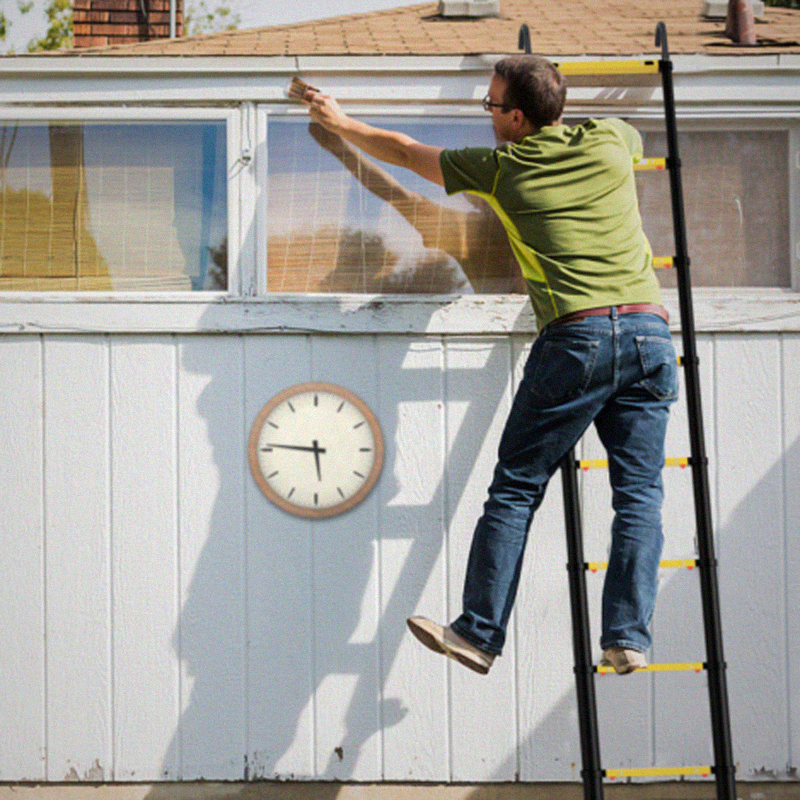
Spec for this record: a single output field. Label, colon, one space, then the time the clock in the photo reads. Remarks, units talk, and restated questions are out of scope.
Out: 5:46
